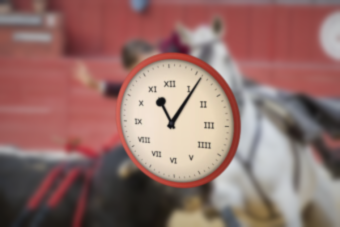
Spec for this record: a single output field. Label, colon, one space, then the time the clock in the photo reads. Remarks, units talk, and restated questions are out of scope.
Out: 11:06
